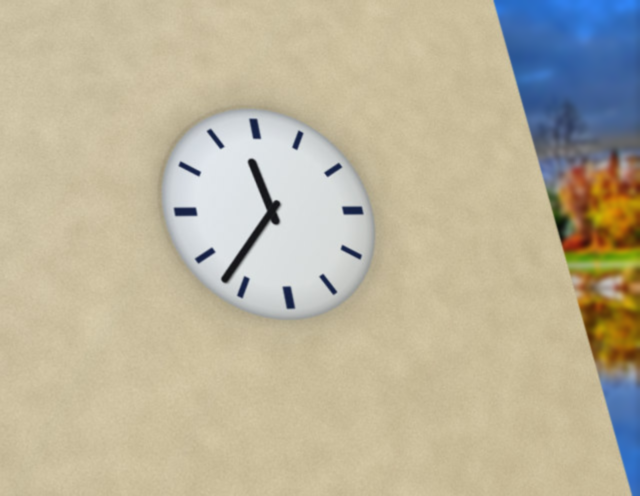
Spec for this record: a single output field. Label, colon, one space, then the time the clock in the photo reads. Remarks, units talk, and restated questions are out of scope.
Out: 11:37
